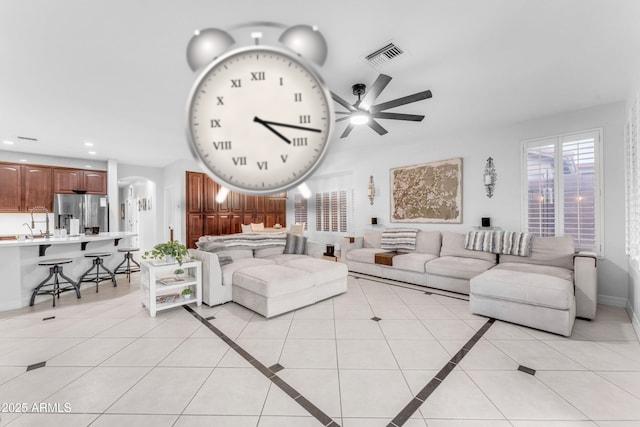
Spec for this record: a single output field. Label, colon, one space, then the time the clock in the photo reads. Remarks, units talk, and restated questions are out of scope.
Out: 4:17
